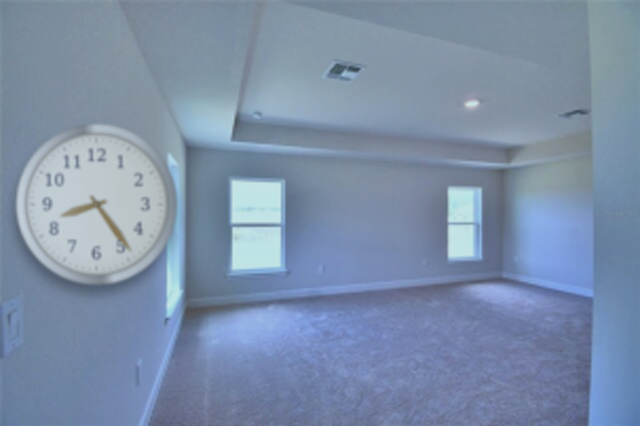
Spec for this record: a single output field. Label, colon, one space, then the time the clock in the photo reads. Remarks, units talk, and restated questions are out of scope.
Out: 8:24
